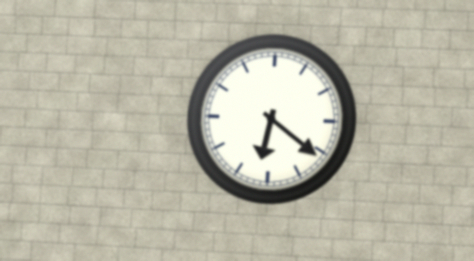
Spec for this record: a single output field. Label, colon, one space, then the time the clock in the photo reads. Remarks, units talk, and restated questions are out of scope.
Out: 6:21
